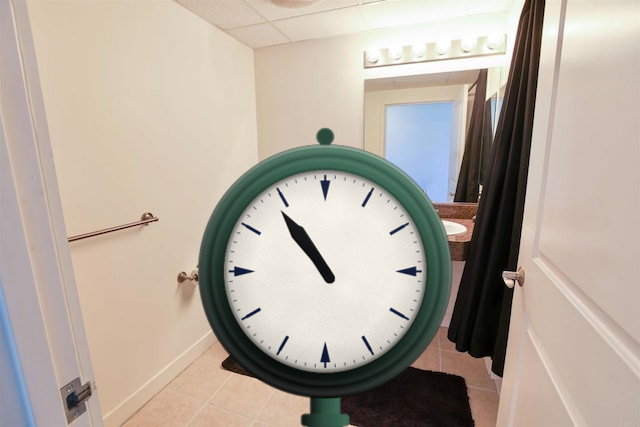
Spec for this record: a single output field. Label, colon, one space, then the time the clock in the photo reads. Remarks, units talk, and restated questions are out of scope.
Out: 10:54
